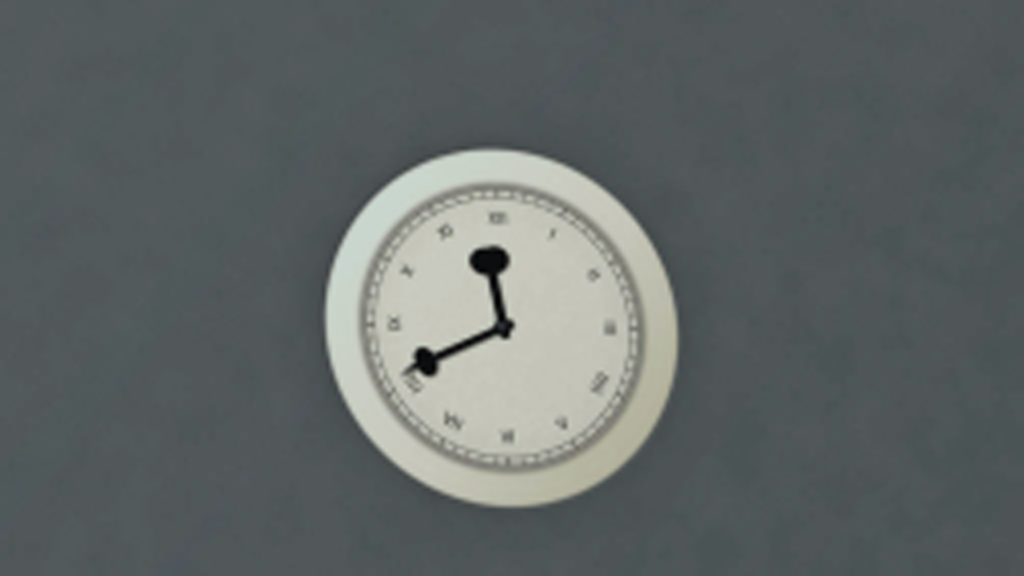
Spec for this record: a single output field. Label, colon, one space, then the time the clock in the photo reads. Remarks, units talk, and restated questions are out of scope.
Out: 11:41
